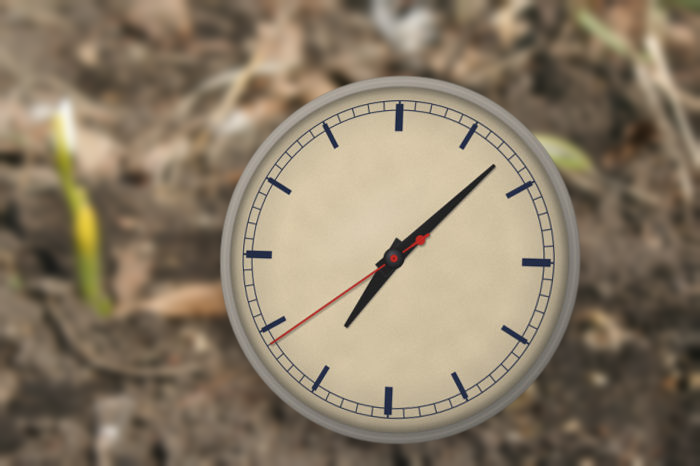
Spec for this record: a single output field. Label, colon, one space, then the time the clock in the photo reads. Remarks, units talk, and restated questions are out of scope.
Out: 7:07:39
